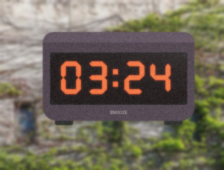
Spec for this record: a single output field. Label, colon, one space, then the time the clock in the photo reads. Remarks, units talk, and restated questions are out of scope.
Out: 3:24
